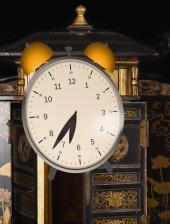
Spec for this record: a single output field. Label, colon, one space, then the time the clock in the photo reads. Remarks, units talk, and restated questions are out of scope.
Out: 6:37
